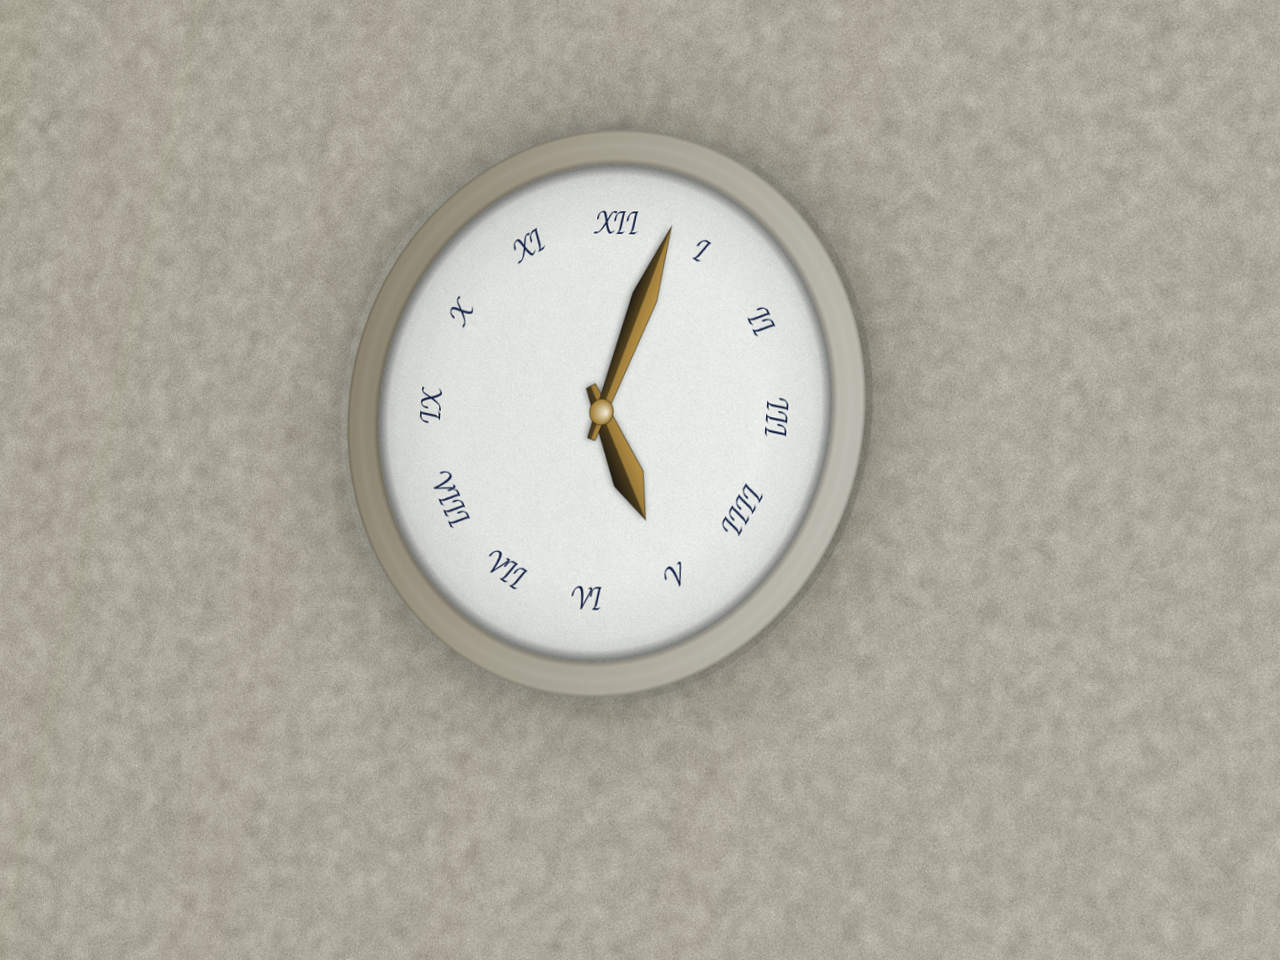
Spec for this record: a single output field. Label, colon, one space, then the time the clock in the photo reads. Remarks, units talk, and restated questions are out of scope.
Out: 5:03
